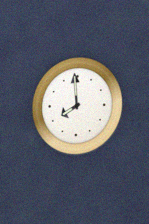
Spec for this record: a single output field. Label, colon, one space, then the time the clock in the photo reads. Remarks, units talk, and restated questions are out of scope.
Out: 7:59
